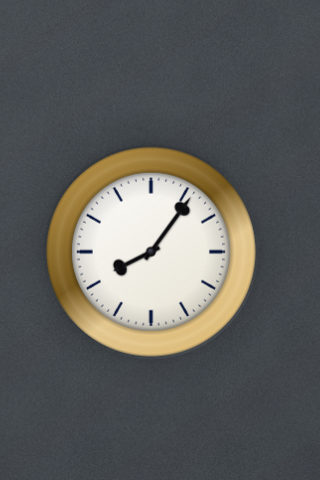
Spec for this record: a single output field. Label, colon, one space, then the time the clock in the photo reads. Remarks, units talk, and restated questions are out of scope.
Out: 8:06
